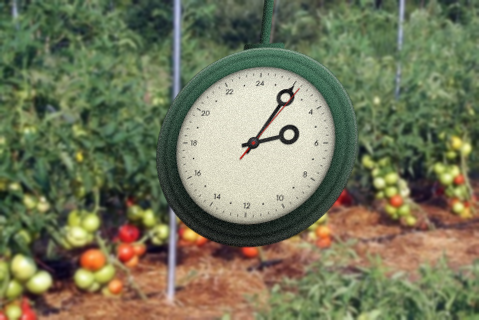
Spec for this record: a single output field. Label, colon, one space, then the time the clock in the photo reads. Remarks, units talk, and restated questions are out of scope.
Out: 5:05:06
